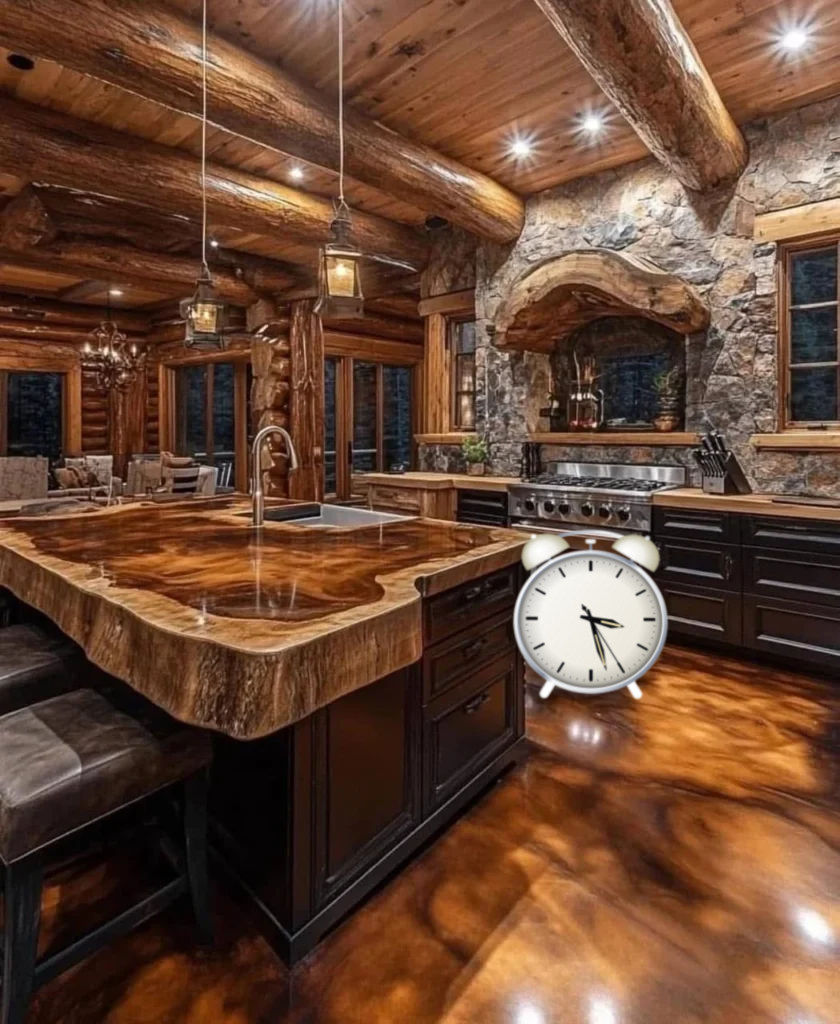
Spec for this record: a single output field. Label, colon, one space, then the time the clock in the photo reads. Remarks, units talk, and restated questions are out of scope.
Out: 3:27:25
